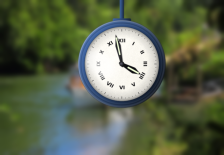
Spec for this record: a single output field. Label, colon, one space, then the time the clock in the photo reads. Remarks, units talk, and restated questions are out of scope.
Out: 3:58
